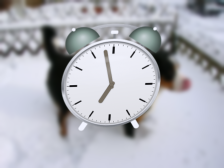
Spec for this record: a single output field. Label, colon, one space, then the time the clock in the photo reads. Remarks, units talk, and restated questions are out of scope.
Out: 6:58
